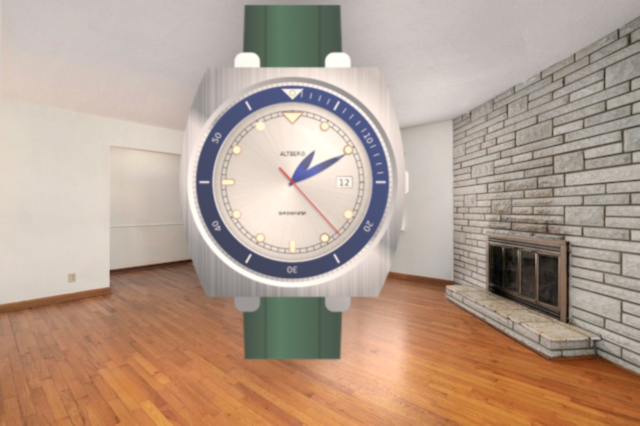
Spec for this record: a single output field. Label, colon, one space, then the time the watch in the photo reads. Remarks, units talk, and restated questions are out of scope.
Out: 1:10:23
